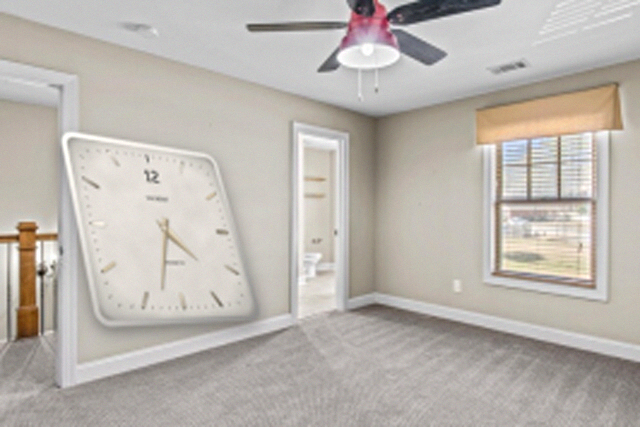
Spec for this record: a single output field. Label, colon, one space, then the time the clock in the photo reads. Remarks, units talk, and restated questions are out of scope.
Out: 4:33
